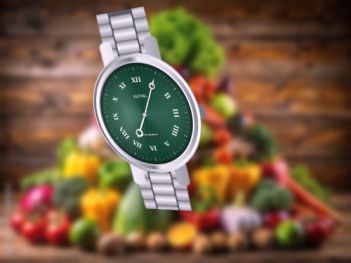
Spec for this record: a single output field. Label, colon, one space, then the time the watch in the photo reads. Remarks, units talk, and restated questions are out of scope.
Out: 7:05
